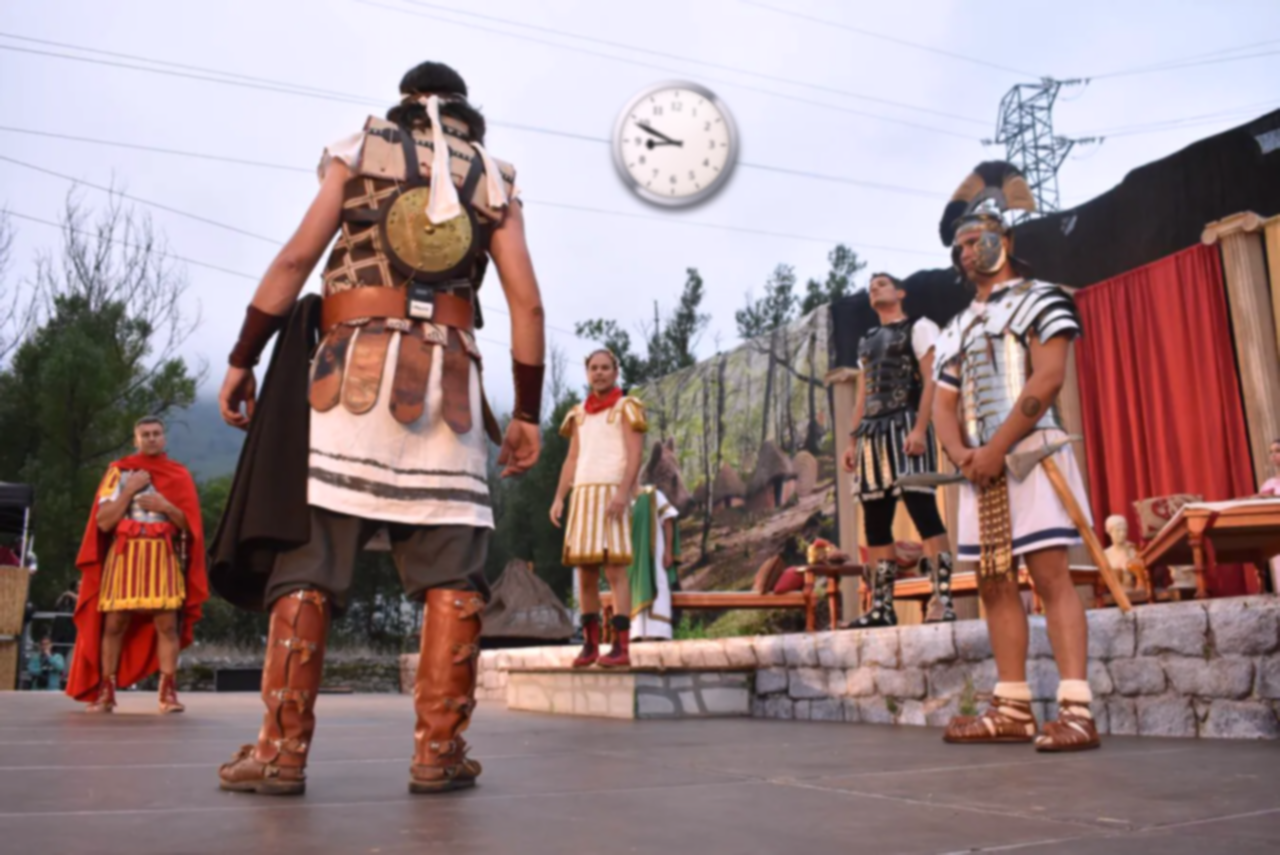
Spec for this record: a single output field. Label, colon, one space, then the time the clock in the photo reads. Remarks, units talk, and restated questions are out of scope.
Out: 8:49
